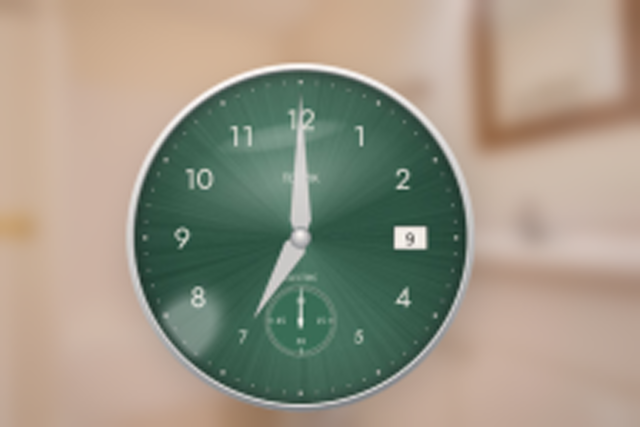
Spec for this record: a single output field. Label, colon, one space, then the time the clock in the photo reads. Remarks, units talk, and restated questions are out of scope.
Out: 7:00
